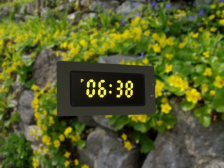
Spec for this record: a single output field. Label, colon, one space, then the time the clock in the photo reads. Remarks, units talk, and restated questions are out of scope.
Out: 6:38
